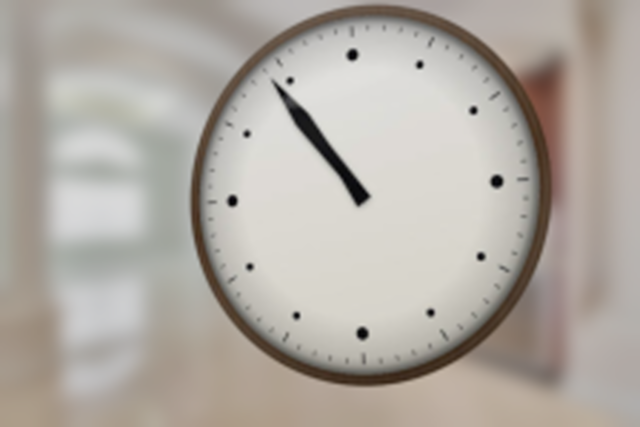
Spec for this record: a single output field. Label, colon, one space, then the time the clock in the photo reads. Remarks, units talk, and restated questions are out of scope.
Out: 10:54
